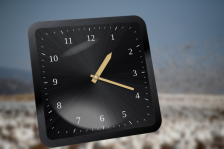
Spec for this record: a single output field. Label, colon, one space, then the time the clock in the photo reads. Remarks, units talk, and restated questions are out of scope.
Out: 1:19
